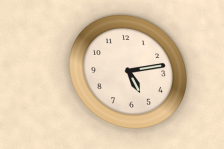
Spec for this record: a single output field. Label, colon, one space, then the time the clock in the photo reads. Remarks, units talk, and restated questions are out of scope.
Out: 5:13
